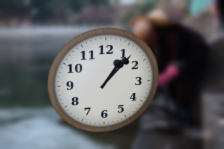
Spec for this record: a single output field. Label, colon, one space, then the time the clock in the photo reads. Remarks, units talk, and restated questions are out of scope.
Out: 1:07
